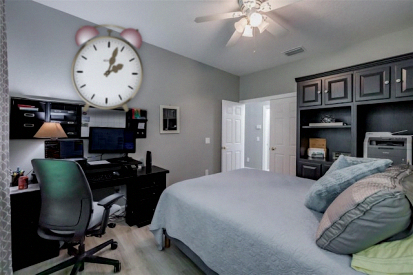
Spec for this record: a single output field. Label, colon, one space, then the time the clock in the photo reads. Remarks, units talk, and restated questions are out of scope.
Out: 2:03
